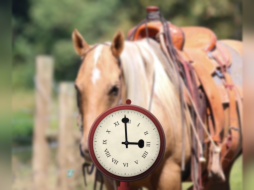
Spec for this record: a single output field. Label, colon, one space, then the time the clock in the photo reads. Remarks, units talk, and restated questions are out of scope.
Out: 2:59
